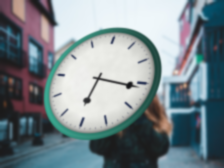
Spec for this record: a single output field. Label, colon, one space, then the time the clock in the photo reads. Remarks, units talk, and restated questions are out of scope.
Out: 6:16
